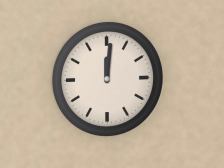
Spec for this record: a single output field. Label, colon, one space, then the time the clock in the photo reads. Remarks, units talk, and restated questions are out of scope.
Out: 12:01
